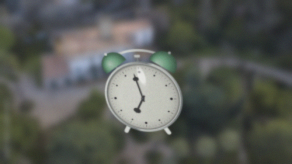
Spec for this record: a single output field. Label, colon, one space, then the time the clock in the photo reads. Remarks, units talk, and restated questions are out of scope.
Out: 6:58
